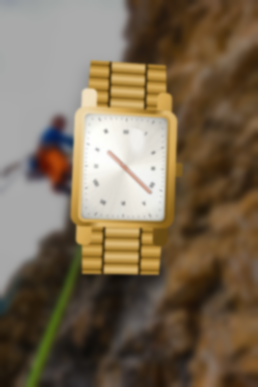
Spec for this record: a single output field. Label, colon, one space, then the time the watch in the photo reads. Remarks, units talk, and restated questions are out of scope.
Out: 10:22
